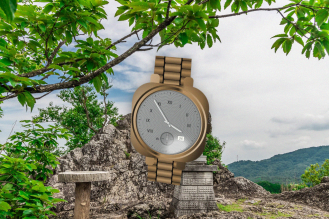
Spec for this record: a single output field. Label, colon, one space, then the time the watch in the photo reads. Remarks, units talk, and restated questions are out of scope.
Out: 3:54
